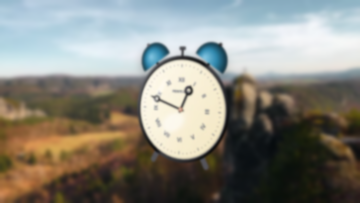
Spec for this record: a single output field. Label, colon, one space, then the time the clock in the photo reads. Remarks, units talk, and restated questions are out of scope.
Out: 12:48
